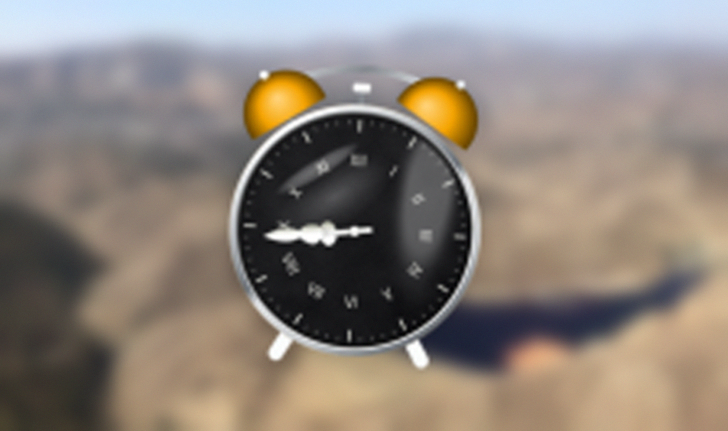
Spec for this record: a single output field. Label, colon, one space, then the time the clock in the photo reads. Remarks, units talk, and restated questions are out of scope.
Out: 8:44
